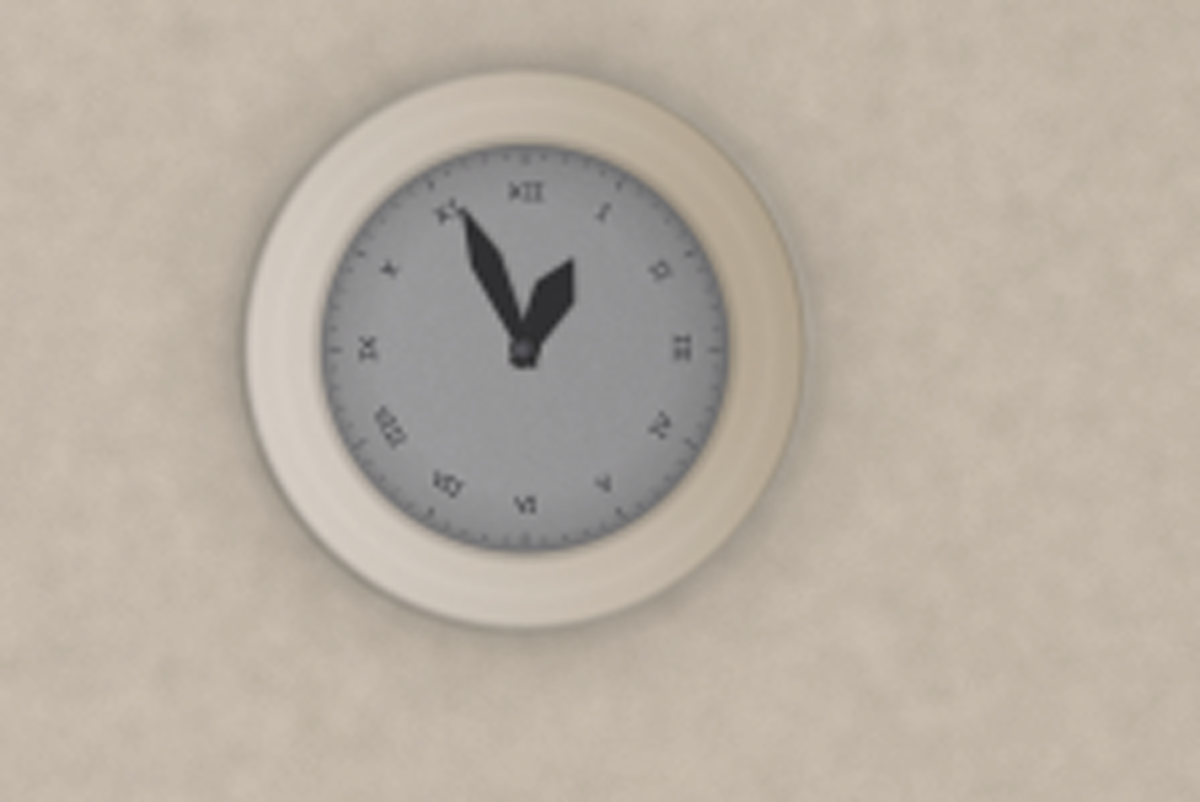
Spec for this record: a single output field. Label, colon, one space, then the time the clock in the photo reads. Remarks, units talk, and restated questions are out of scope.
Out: 12:56
